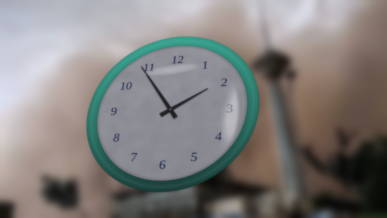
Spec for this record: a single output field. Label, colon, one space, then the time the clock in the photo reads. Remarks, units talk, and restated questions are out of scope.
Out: 1:54
